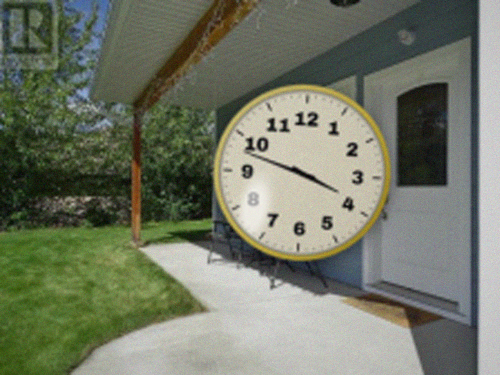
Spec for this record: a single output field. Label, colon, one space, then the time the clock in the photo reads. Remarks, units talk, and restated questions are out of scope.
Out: 3:48
